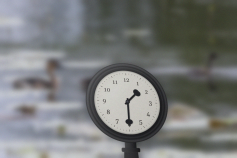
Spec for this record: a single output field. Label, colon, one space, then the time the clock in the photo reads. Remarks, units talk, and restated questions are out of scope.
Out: 1:30
